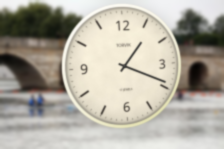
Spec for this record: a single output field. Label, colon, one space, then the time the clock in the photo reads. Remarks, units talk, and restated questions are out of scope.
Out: 1:19
